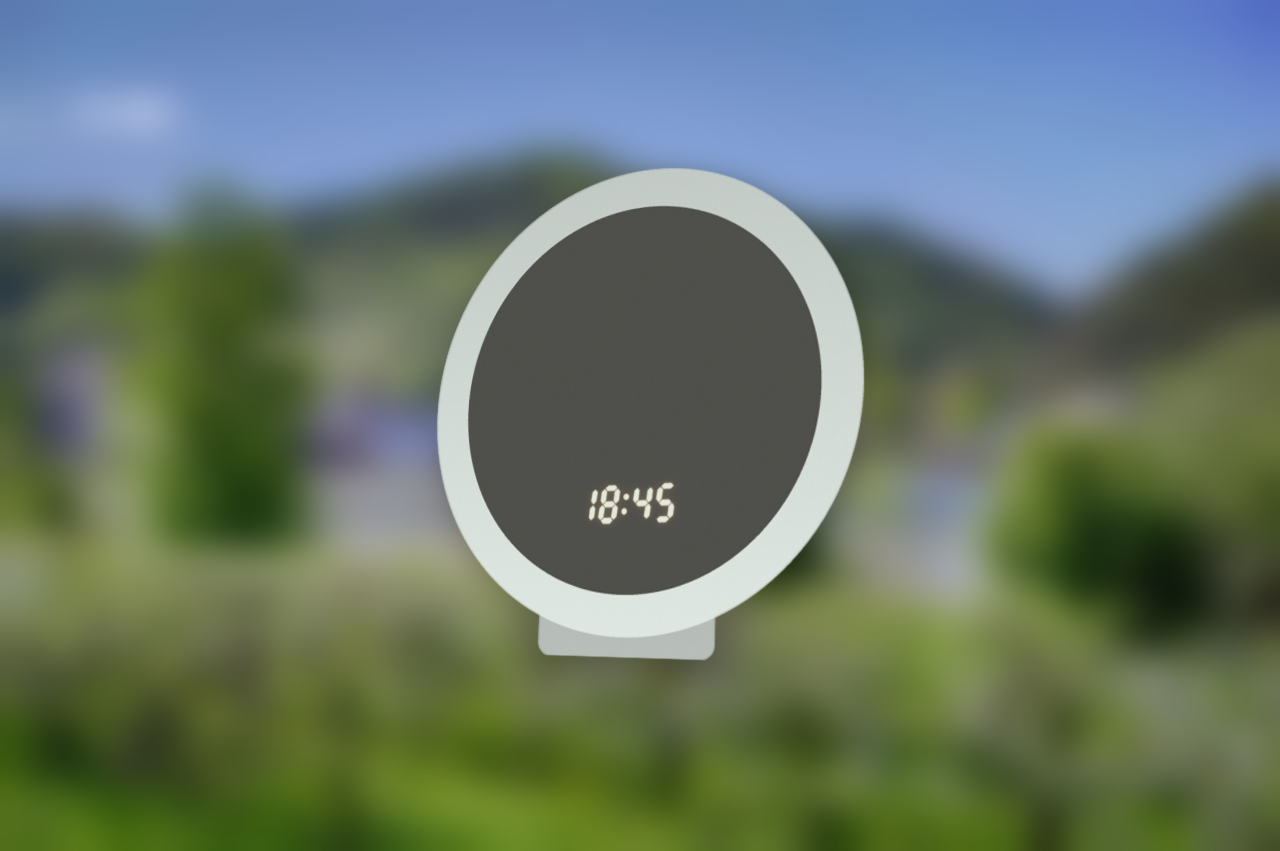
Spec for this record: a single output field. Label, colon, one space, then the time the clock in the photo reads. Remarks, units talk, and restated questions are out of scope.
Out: 18:45
